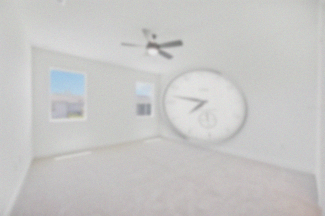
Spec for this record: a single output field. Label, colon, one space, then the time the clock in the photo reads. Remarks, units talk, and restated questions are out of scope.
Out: 7:47
